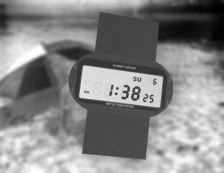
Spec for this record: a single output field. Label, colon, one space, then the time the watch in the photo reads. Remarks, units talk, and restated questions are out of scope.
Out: 1:38:25
